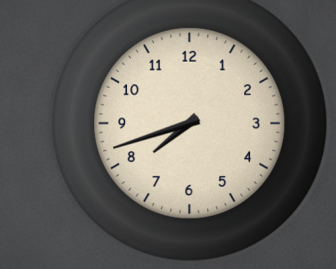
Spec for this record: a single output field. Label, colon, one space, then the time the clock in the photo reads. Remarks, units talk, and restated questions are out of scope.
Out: 7:42
